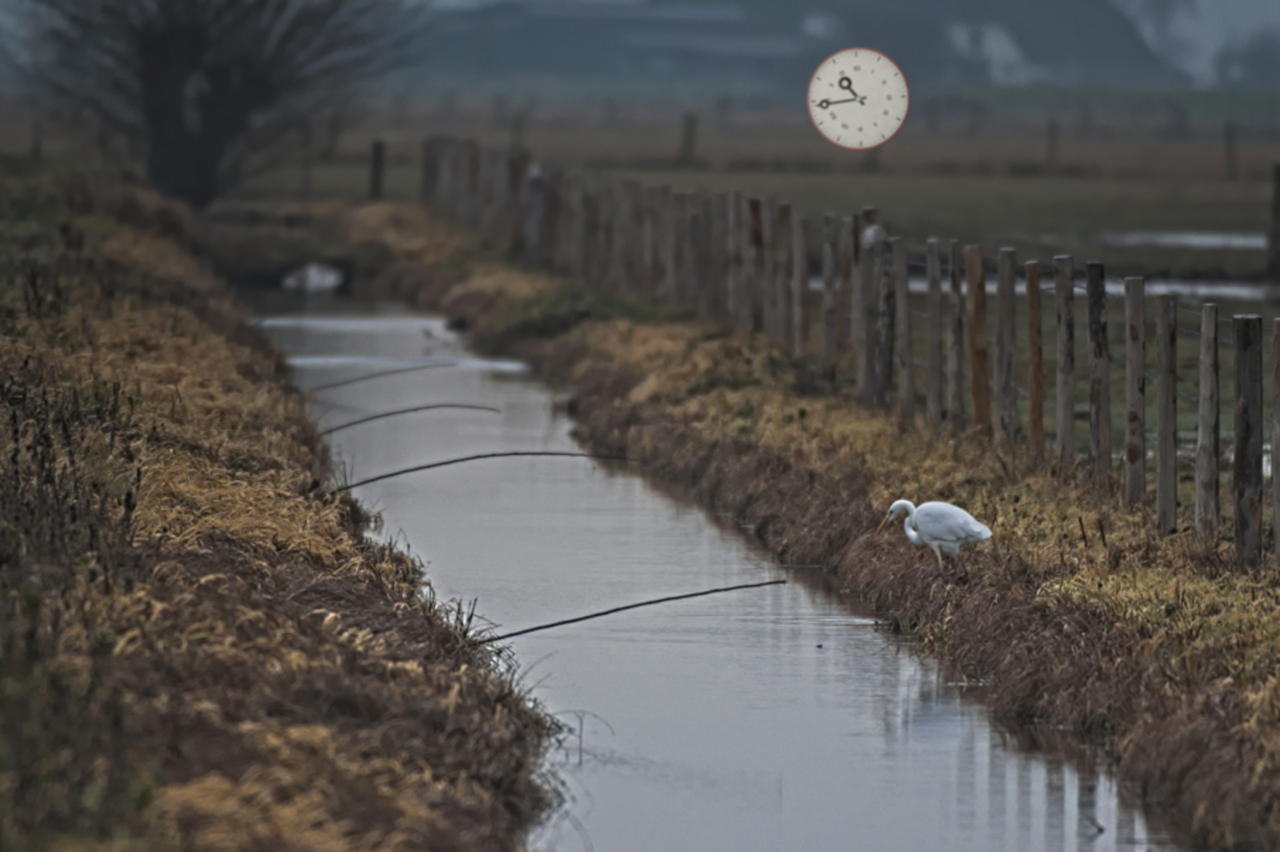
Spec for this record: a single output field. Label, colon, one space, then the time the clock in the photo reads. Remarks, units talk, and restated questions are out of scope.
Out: 10:44
